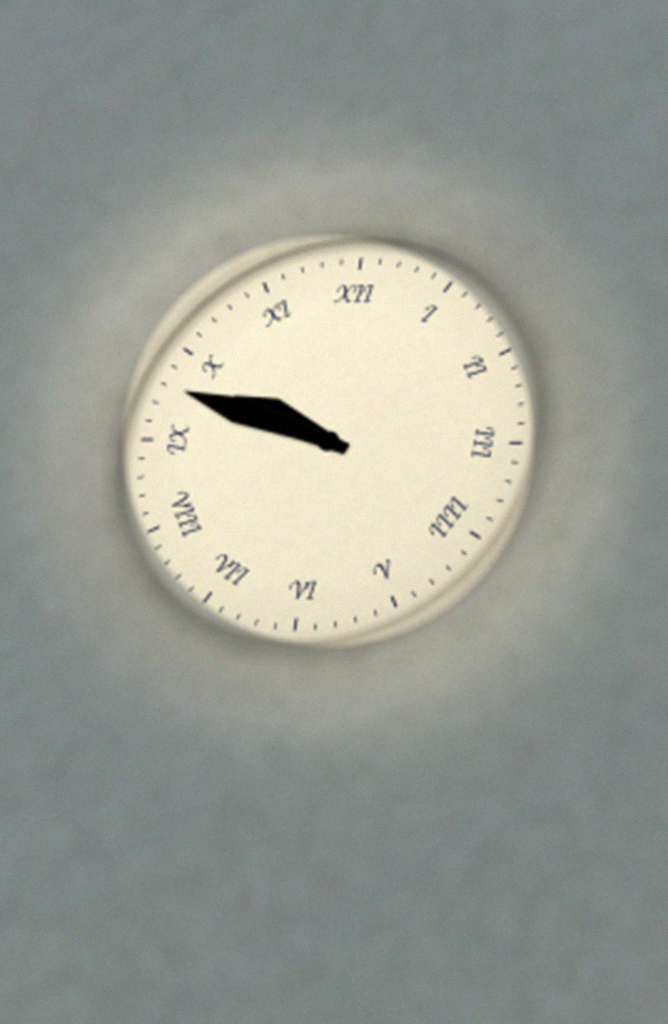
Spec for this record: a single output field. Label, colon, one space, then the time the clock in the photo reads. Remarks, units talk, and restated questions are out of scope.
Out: 9:48
